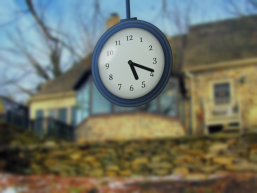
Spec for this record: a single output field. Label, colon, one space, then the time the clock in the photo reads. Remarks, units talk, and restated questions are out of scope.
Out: 5:19
